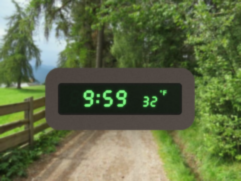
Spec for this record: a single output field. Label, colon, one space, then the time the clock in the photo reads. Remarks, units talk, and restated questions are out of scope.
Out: 9:59
